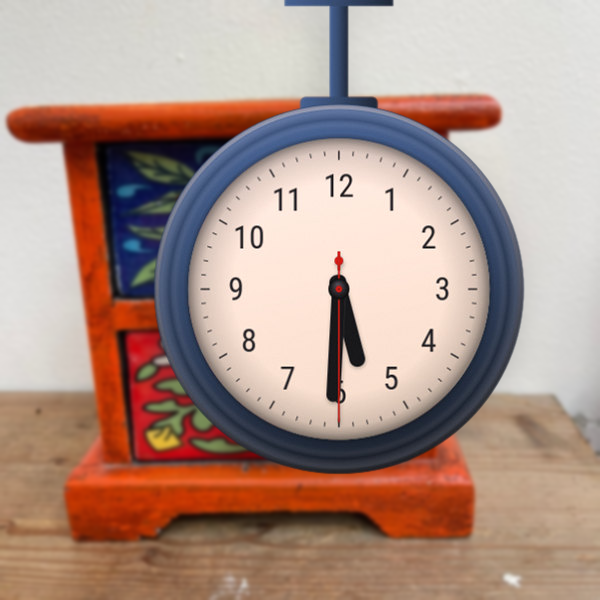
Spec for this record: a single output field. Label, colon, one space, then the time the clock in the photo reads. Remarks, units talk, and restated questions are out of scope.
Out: 5:30:30
